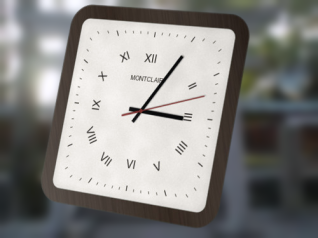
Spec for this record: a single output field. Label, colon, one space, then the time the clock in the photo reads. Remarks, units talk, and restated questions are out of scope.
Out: 3:05:12
